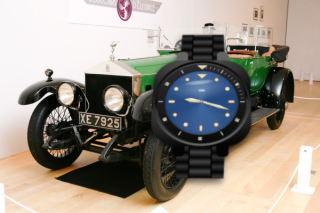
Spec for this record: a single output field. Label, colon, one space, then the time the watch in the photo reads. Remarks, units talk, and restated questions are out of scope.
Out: 9:18
